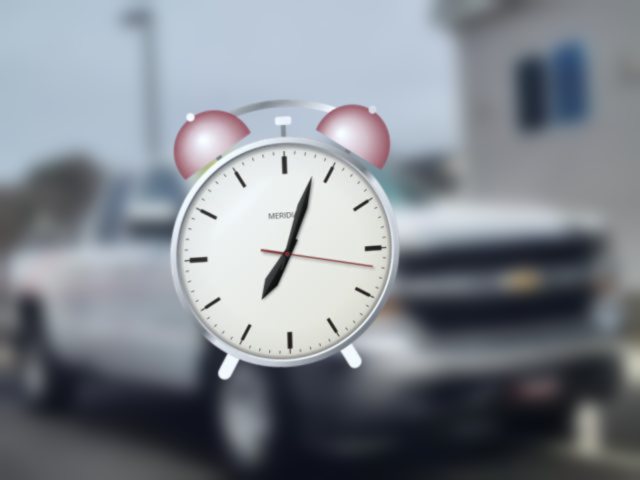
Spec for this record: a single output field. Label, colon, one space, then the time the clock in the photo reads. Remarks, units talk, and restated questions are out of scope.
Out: 7:03:17
